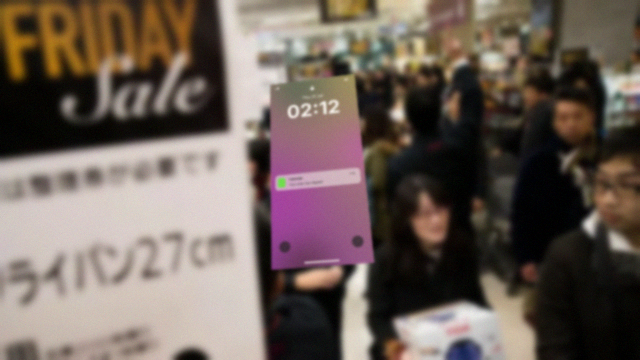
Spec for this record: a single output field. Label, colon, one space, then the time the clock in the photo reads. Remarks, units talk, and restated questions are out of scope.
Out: 2:12
